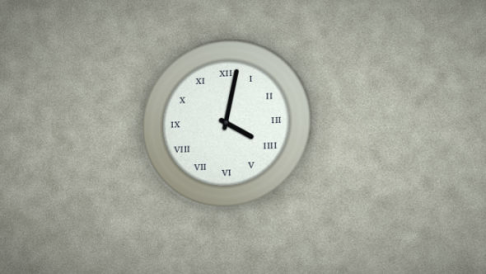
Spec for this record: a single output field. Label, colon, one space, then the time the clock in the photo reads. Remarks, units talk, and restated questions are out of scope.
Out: 4:02
